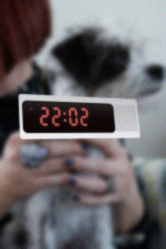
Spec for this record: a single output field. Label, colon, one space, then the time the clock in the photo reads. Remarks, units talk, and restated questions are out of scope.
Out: 22:02
